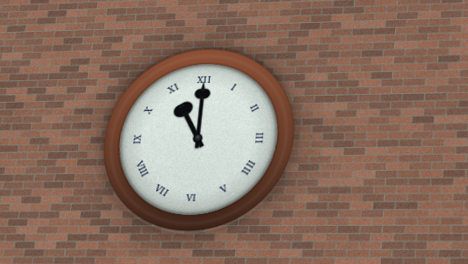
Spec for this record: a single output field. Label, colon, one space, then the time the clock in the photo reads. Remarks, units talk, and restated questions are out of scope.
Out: 11:00
